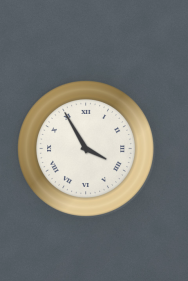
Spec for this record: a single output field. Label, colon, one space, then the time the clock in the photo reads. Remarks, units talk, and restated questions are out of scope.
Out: 3:55
